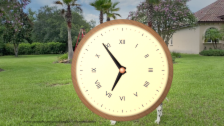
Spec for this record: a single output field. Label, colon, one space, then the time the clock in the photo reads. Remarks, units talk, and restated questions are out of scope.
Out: 6:54
